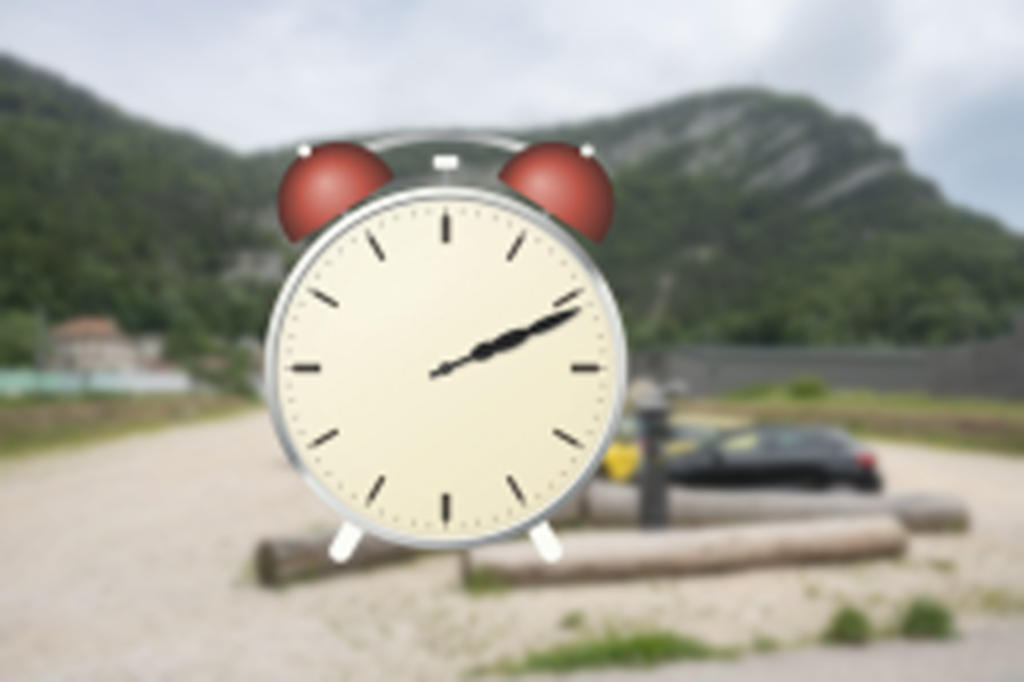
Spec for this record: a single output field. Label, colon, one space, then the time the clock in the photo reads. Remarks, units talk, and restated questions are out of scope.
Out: 2:11
